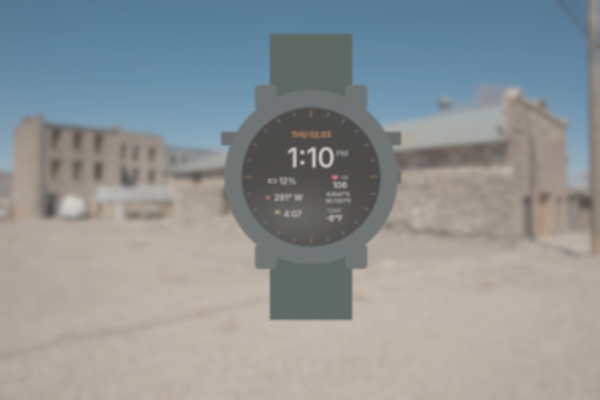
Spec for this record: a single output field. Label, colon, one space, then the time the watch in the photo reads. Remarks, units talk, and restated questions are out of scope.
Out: 1:10
